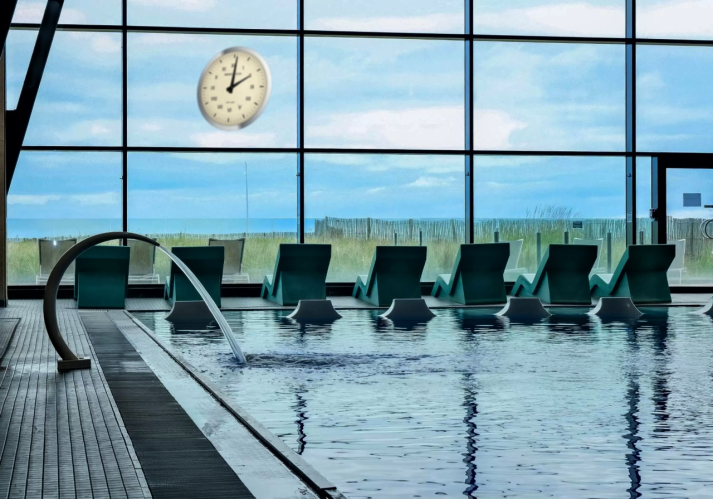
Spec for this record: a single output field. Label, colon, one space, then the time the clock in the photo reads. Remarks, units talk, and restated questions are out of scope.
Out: 2:01
